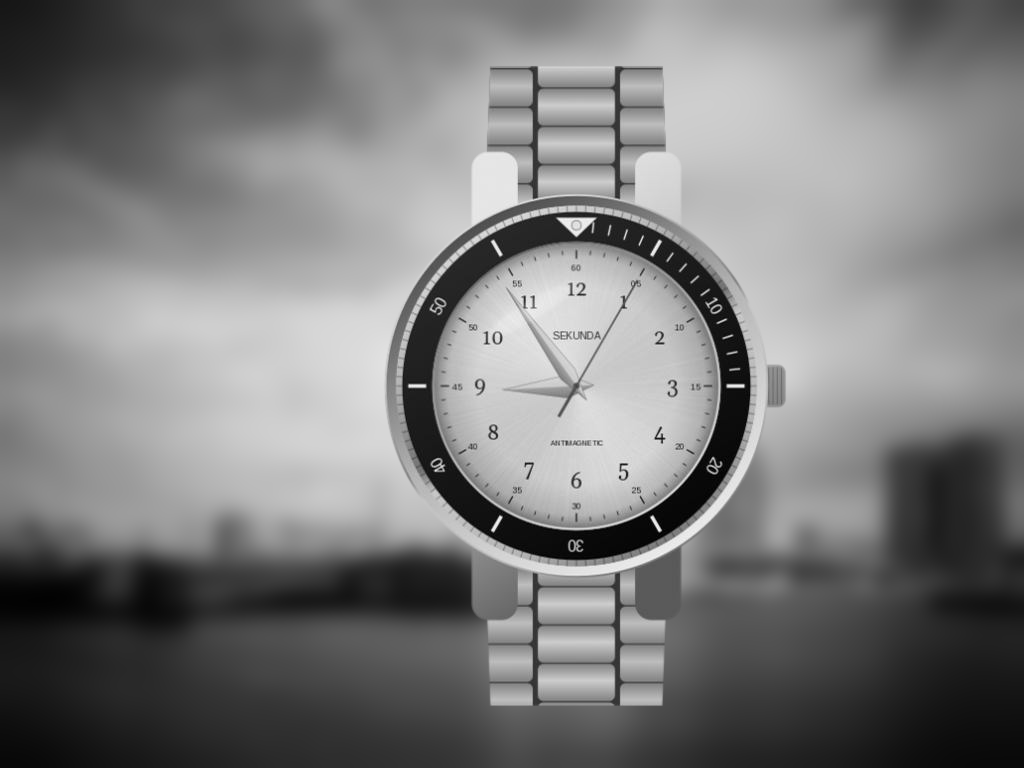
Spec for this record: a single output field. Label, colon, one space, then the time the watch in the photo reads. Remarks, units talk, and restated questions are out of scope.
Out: 8:54:05
